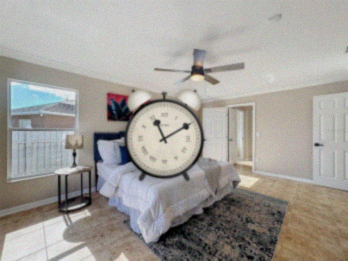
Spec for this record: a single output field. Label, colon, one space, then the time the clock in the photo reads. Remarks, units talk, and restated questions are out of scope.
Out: 11:10
